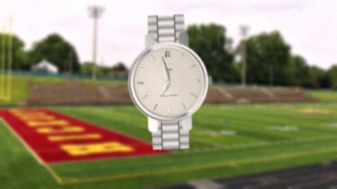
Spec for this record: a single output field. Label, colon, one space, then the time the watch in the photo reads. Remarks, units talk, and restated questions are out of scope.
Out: 6:58
